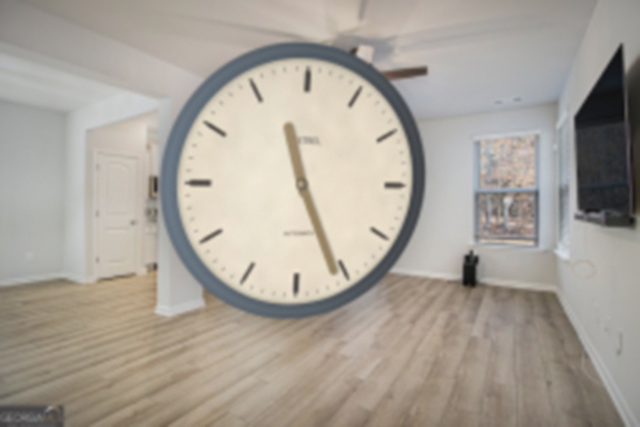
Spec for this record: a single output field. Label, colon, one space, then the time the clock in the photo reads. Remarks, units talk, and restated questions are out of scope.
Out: 11:26
